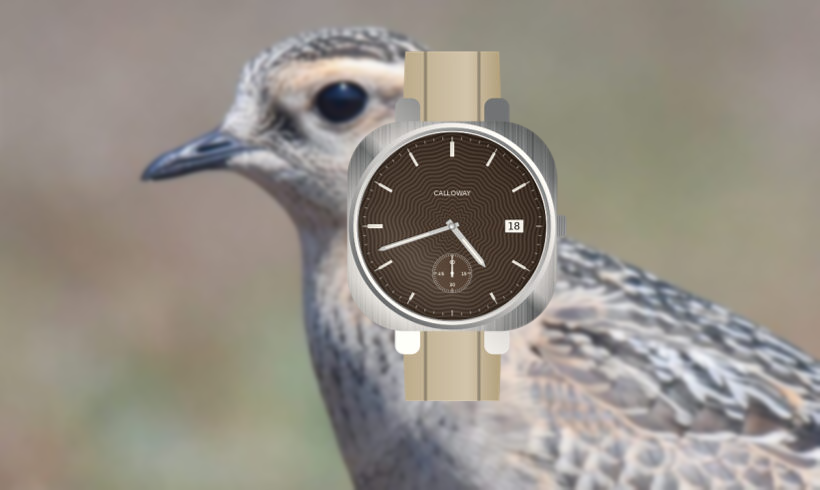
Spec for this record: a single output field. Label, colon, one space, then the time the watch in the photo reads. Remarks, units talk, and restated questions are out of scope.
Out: 4:42
